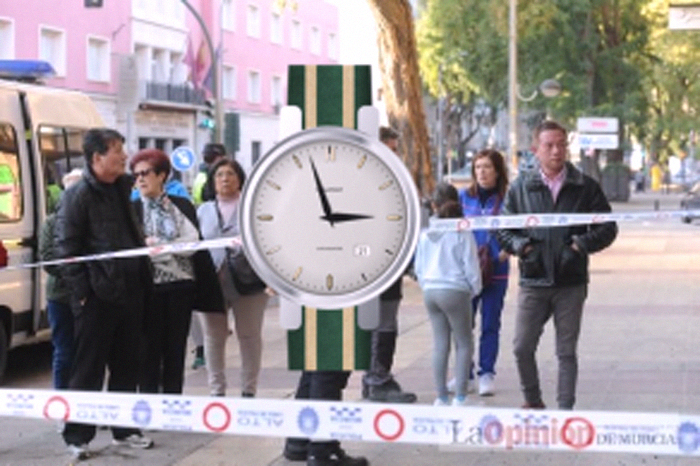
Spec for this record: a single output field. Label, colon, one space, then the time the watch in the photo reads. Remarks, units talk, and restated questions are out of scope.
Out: 2:57
